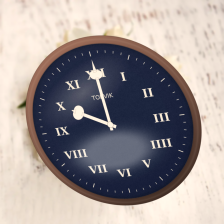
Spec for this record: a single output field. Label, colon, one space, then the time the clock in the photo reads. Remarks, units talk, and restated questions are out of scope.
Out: 10:00
